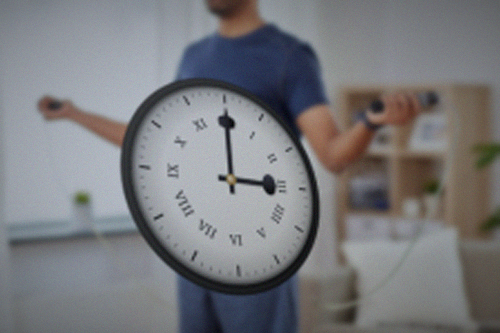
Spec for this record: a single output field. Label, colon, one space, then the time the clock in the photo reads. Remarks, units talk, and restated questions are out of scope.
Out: 3:00
